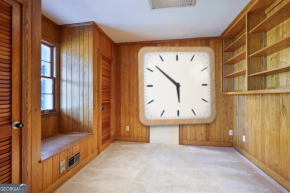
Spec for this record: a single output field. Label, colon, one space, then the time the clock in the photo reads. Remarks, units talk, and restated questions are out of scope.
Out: 5:52
